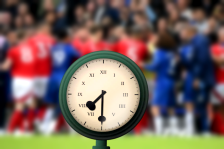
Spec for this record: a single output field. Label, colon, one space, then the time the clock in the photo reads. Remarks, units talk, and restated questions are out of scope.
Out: 7:30
